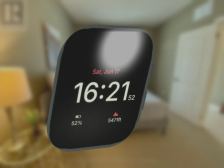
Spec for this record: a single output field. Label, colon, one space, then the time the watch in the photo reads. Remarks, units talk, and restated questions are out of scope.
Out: 16:21
